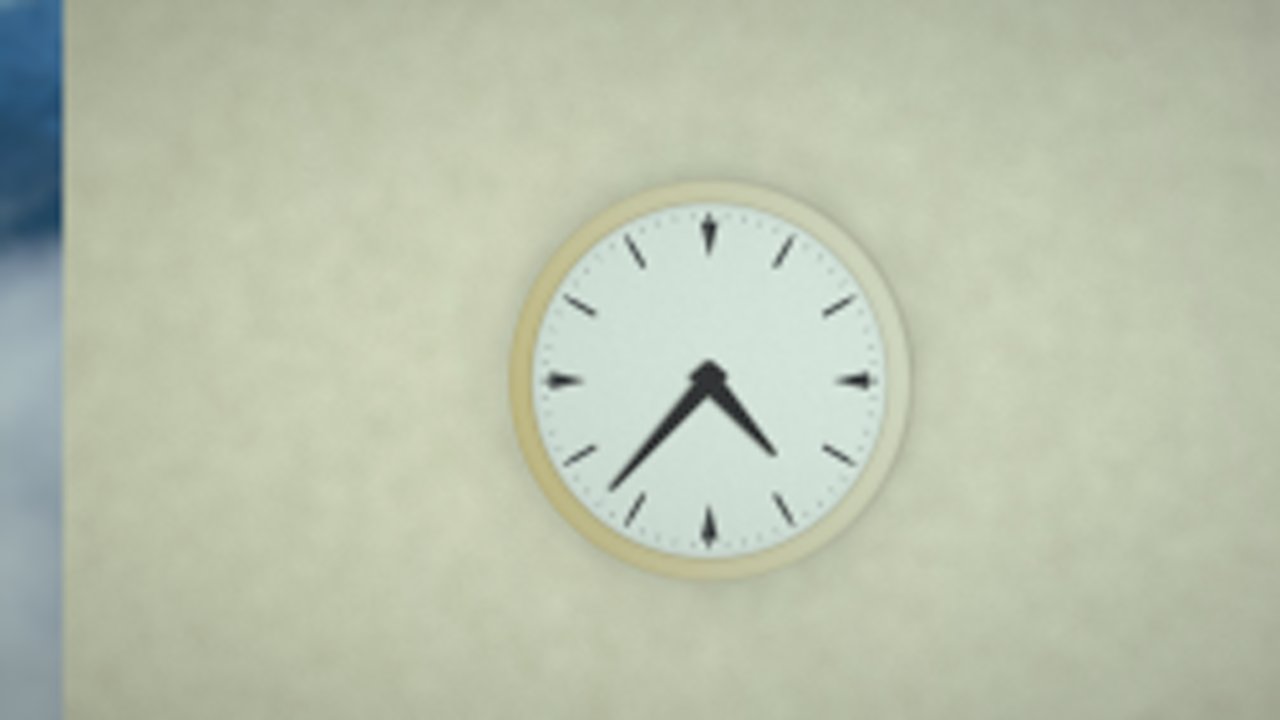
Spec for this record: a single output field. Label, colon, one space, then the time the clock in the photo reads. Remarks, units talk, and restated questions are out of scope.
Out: 4:37
